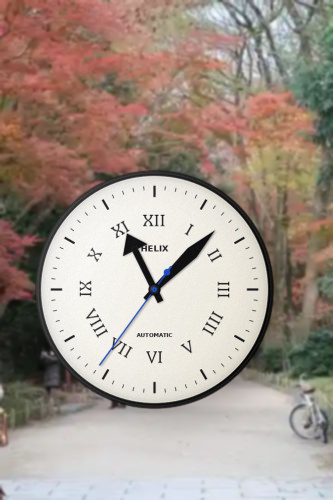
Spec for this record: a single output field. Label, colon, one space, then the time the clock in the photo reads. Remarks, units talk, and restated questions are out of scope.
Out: 11:07:36
